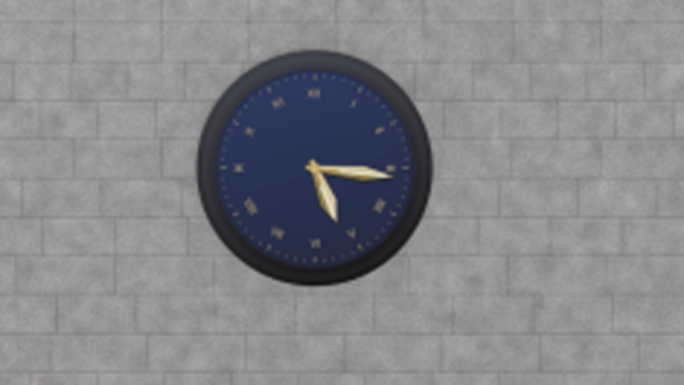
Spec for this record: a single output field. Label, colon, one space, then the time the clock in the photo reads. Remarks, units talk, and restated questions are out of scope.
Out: 5:16
